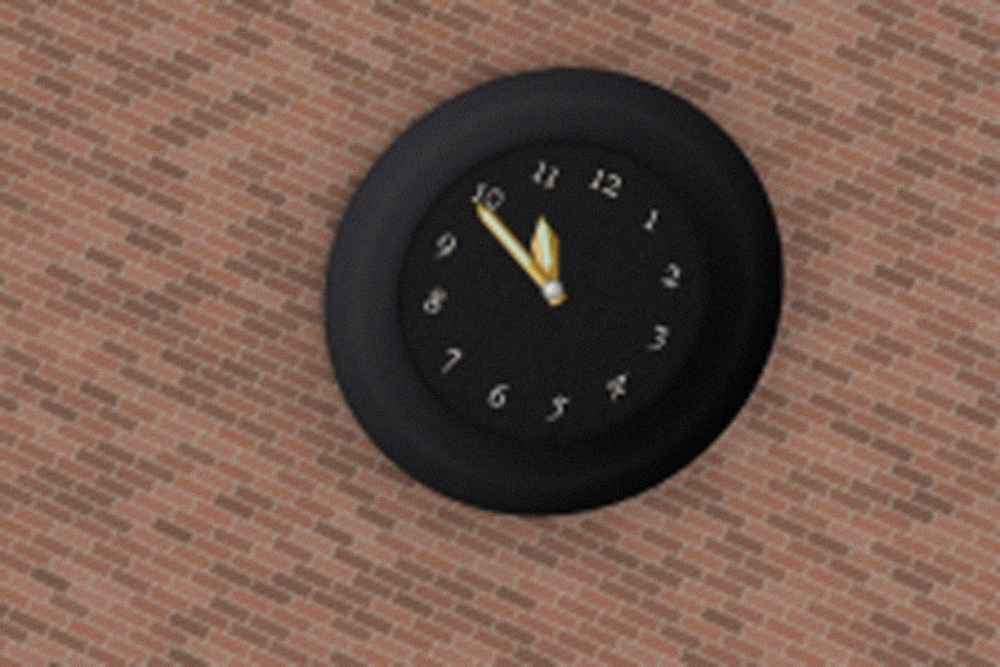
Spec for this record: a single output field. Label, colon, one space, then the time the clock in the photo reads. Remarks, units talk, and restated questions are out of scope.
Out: 10:49
